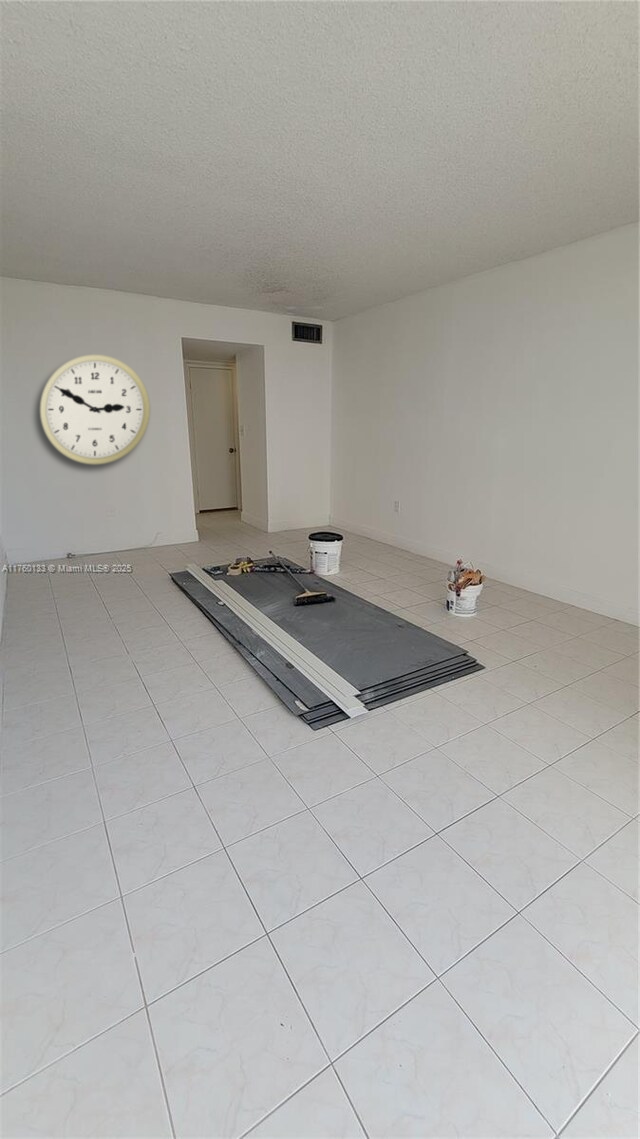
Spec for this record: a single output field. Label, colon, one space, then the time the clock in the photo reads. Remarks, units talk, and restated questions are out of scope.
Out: 2:50
